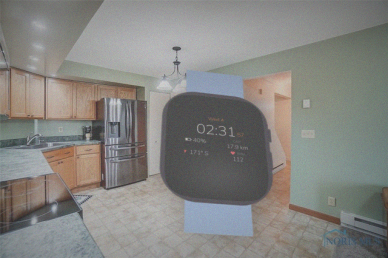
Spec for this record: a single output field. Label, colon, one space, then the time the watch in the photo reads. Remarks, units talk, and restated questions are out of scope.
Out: 2:31
